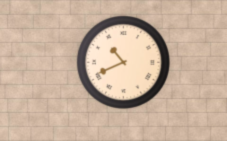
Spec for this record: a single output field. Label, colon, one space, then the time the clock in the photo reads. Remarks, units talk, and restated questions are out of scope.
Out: 10:41
